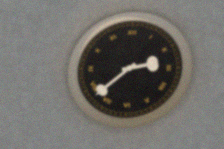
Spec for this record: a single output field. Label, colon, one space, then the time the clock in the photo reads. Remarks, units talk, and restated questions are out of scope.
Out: 2:38
